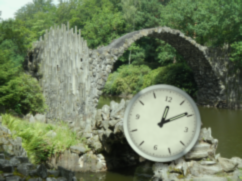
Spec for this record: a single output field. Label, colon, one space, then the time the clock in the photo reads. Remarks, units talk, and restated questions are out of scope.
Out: 12:09
